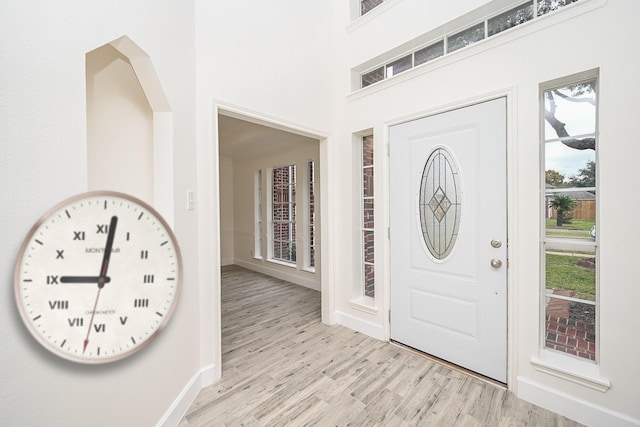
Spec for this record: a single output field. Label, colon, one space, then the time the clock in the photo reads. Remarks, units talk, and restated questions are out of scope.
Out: 9:01:32
